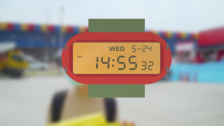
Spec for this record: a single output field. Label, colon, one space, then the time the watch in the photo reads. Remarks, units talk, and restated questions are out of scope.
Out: 14:55:32
